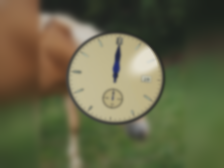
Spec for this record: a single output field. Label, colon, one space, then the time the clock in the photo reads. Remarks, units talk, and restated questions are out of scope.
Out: 12:00
